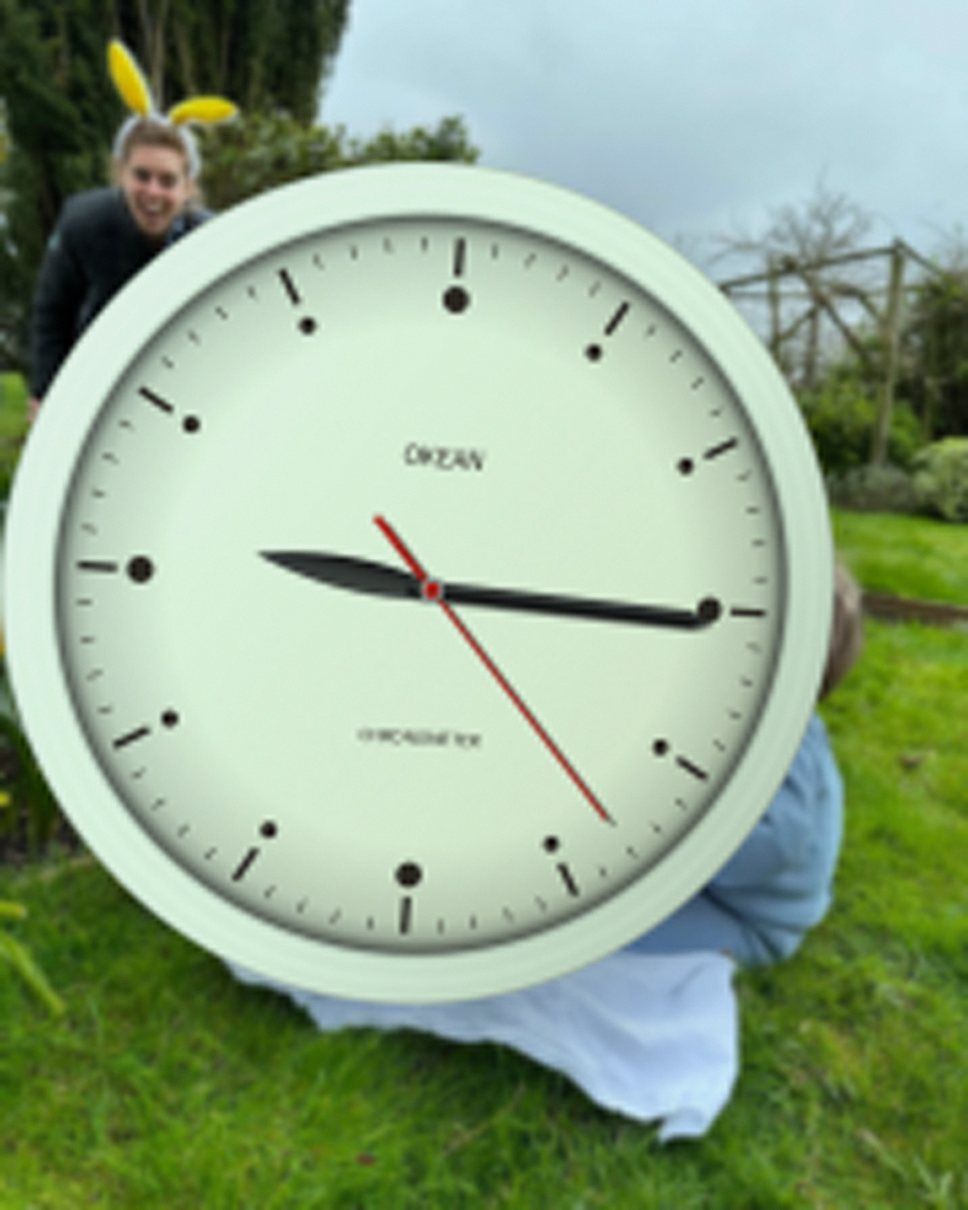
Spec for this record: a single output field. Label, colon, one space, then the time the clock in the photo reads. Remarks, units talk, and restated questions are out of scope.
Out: 9:15:23
